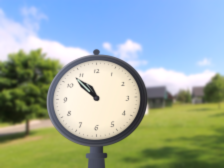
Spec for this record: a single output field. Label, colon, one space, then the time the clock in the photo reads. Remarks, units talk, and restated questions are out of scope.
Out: 10:53
